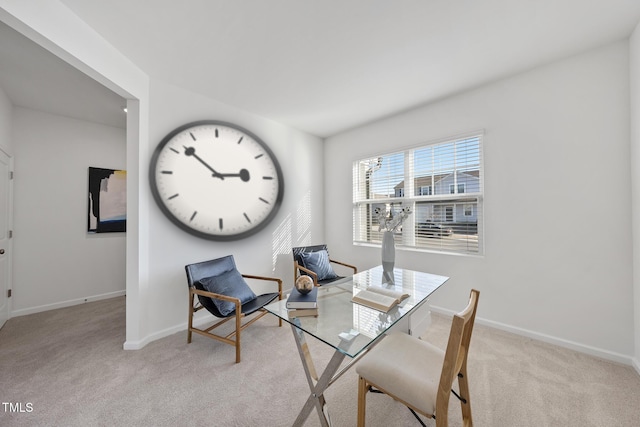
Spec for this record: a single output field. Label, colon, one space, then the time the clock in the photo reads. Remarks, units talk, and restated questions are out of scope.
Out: 2:52
